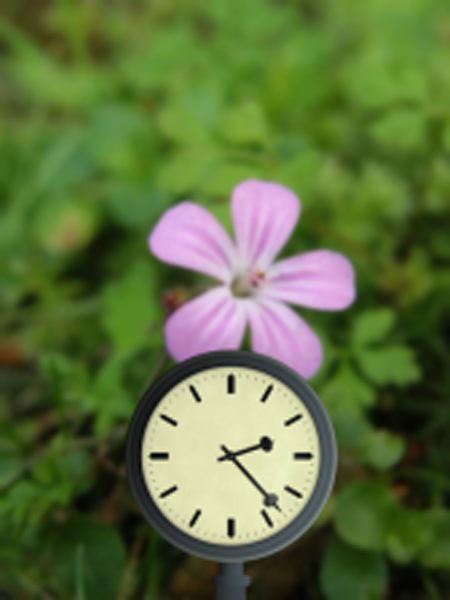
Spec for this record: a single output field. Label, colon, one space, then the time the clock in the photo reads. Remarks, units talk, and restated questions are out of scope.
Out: 2:23
